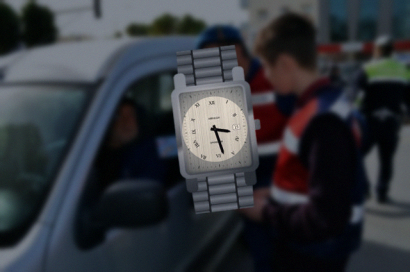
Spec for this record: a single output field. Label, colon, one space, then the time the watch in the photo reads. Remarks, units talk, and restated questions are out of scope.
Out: 3:28
